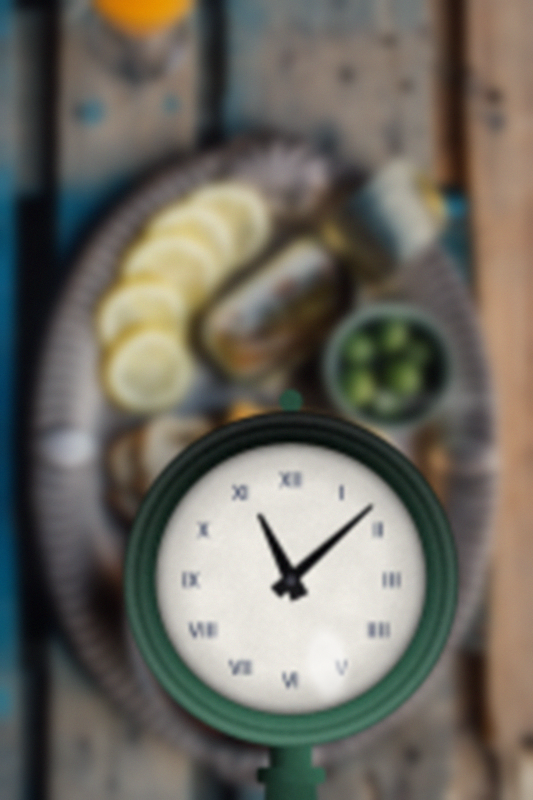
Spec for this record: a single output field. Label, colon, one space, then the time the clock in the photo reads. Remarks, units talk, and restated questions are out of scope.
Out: 11:08
